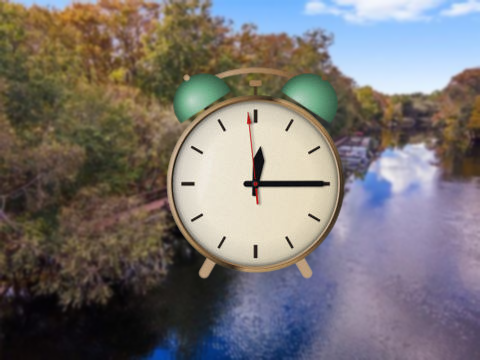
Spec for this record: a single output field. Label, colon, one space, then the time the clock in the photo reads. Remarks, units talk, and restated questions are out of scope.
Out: 12:14:59
